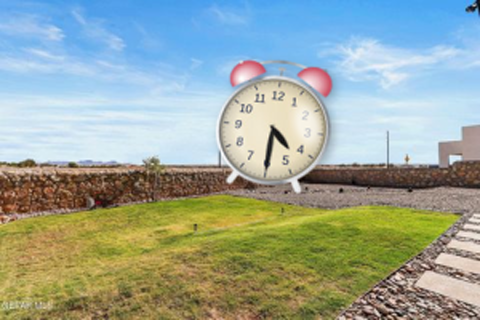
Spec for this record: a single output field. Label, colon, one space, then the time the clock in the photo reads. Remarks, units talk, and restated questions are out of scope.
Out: 4:30
